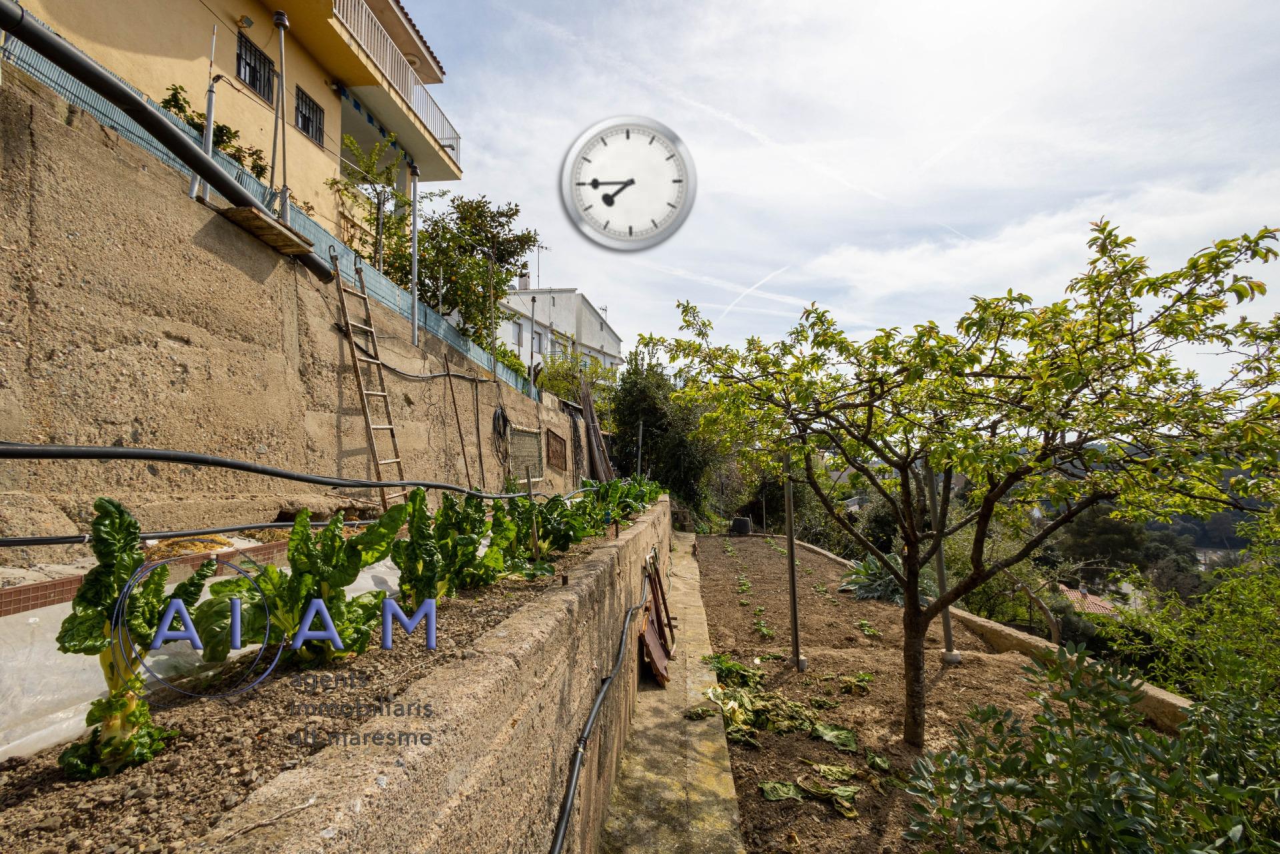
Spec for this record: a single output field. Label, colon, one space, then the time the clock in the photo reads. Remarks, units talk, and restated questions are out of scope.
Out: 7:45
